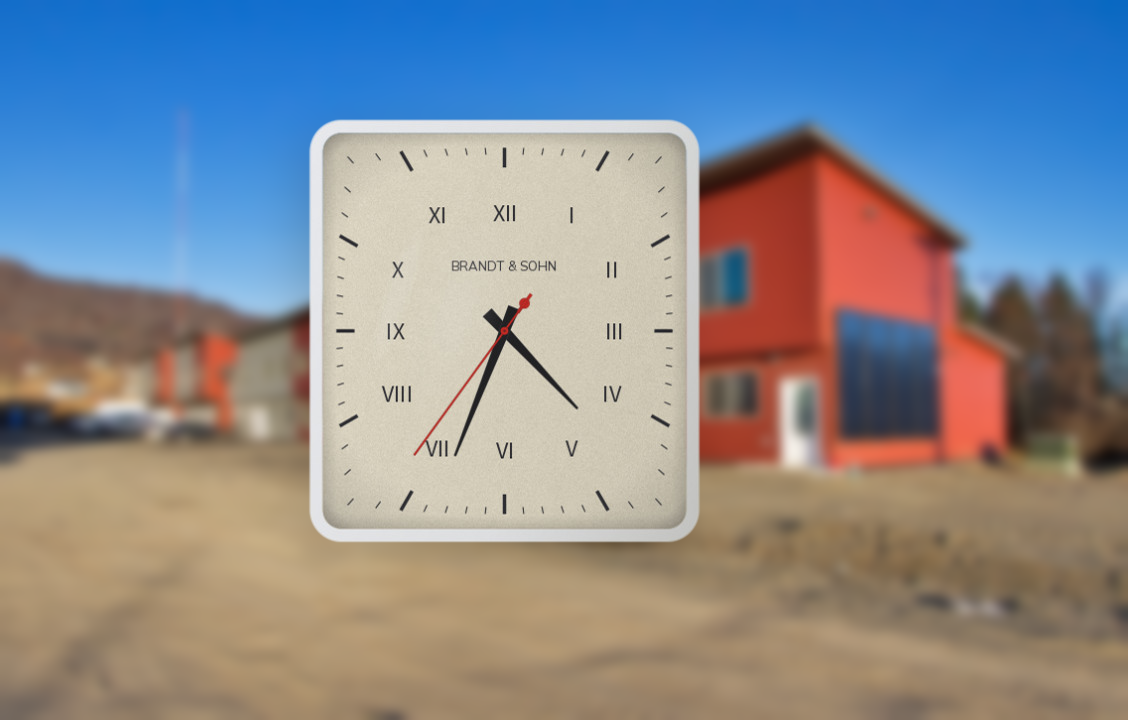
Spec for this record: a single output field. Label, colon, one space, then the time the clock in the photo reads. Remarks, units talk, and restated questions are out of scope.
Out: 4:33:36
